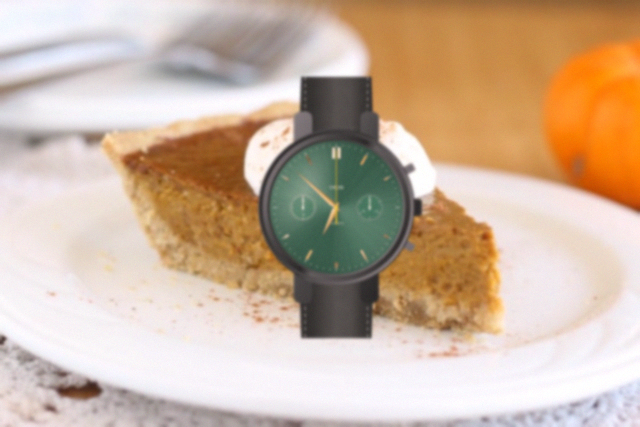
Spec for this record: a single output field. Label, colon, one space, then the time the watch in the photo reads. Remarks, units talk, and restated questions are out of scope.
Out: 6:52
